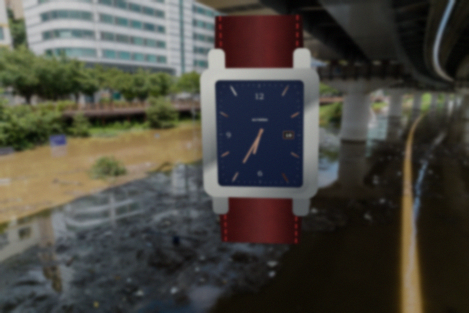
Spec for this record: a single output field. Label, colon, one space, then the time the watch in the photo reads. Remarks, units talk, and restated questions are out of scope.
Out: 6:35
